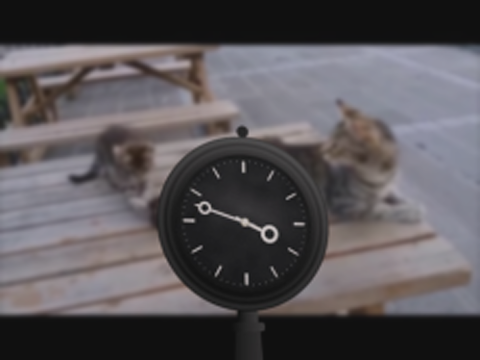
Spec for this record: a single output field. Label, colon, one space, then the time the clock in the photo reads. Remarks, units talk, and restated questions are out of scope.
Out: 3:48
